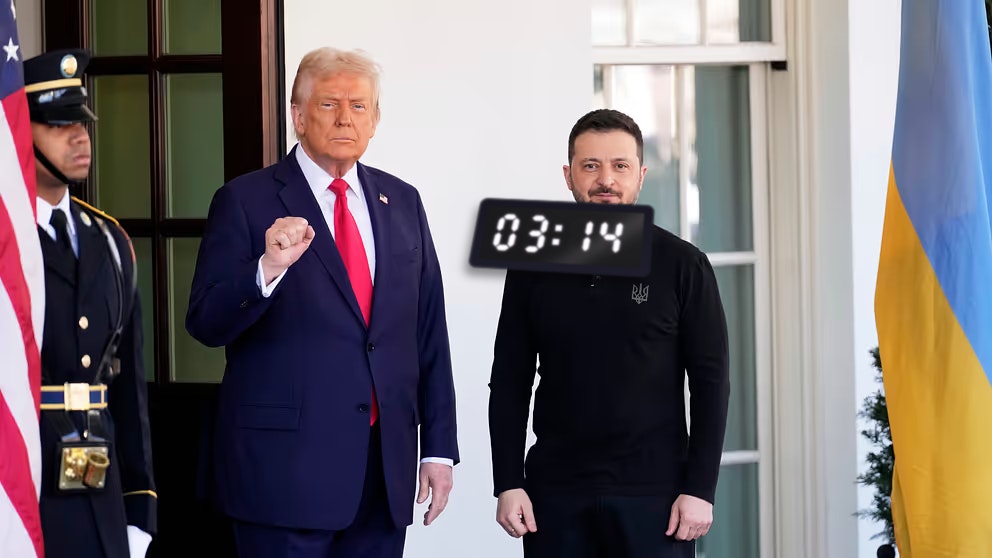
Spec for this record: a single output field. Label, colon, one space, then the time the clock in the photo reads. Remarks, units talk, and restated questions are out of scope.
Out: 3:14
